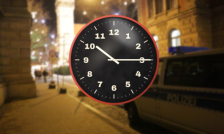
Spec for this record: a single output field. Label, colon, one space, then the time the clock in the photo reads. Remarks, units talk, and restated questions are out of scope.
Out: 10:15
